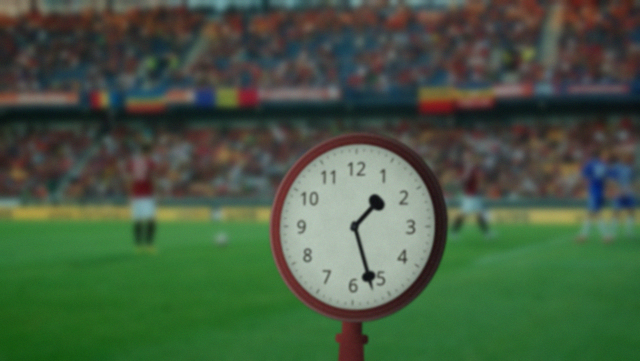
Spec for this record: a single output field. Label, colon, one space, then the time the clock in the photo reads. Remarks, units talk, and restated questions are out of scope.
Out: 1:27
